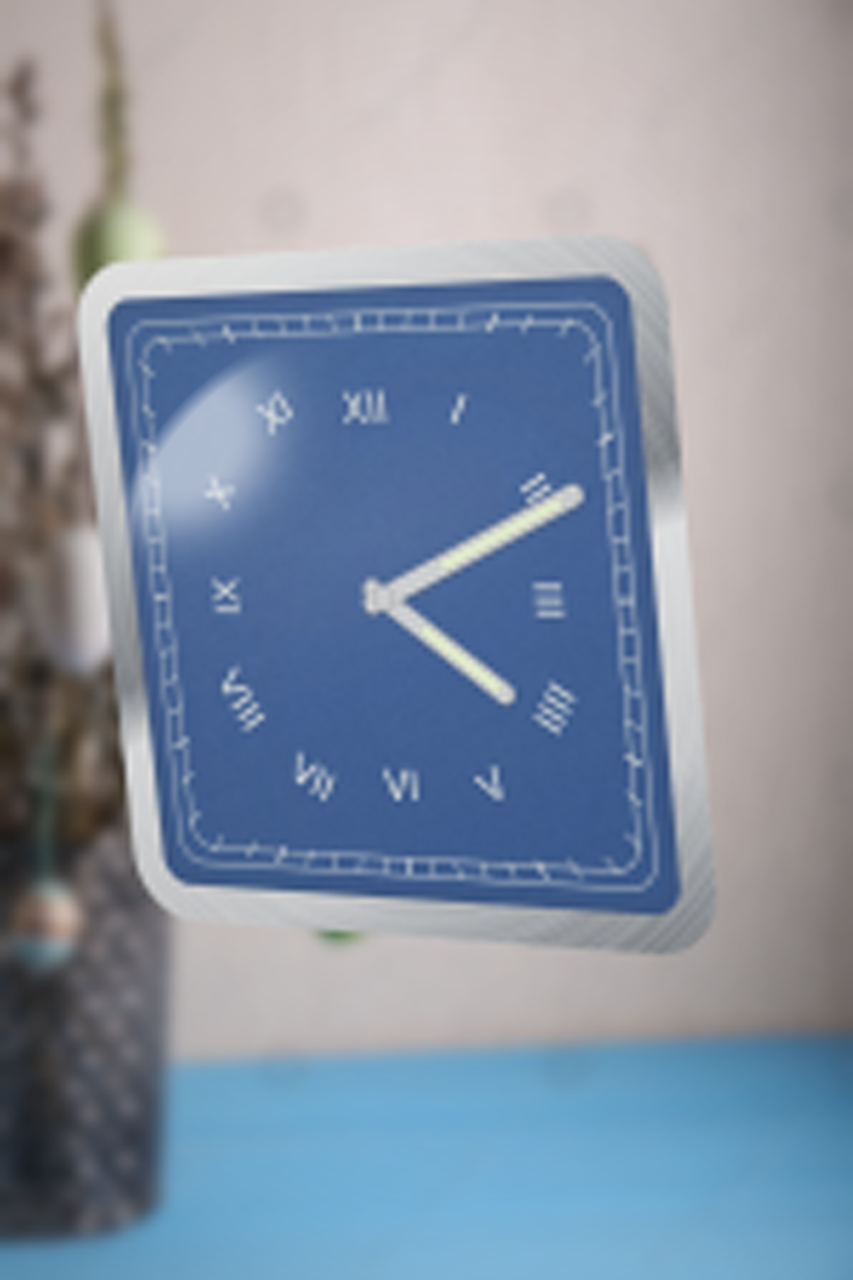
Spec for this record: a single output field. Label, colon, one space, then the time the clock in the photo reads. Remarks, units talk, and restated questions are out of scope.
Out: 4:11
